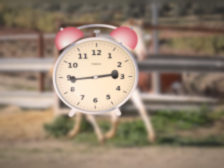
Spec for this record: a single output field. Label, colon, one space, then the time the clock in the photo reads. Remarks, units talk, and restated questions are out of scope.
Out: 2:44
